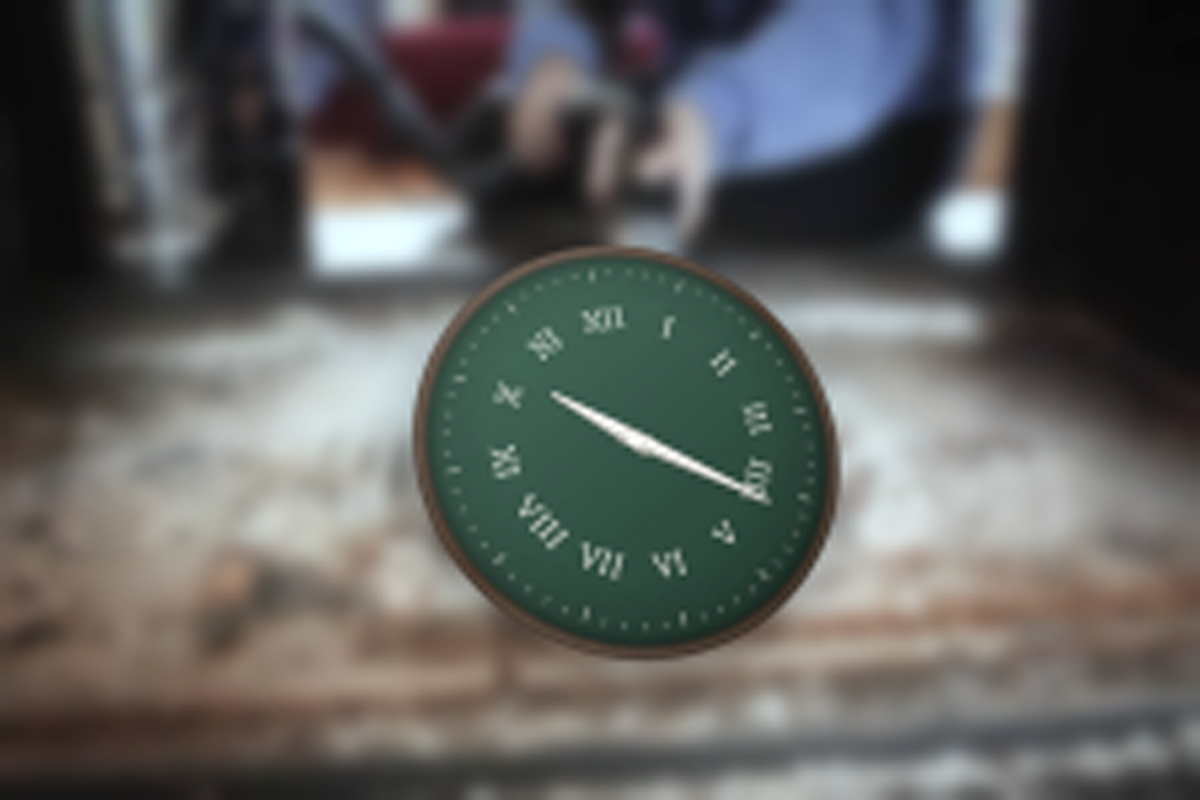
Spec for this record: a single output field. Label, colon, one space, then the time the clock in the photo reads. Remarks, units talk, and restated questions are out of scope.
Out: 10:21
